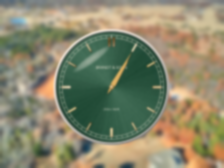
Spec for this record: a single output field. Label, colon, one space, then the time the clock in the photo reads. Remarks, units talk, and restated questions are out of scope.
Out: 1:05
